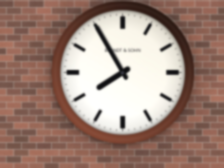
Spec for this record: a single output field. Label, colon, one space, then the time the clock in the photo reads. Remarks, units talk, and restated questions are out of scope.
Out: 7:55
